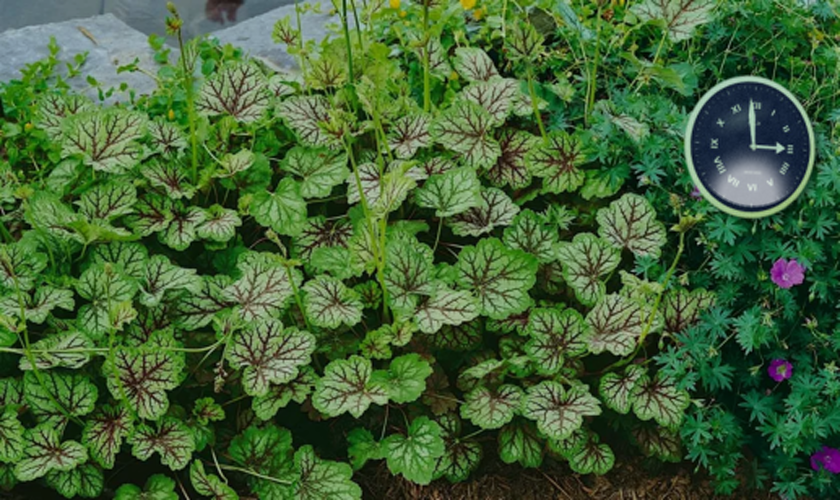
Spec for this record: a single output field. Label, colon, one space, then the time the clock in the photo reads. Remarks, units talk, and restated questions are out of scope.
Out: 2:59
